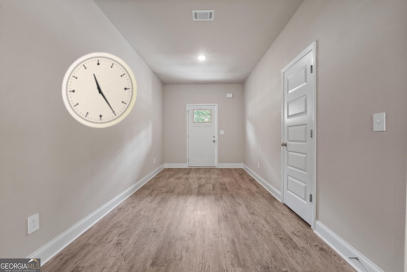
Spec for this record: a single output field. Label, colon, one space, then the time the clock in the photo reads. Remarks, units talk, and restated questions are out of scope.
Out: 11:25
